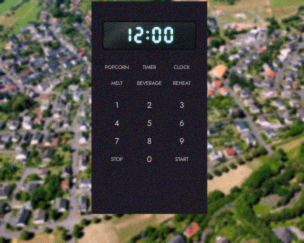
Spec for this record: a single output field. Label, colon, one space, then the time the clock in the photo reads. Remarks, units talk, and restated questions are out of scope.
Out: 12:00
